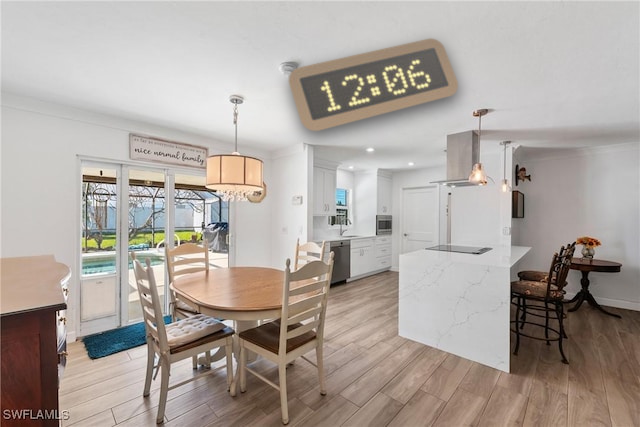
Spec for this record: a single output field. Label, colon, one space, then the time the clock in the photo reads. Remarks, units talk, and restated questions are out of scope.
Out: 12:06
